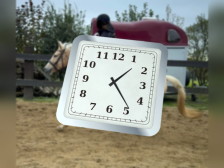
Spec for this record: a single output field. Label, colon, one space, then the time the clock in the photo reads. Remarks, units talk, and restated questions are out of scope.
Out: 1:24
